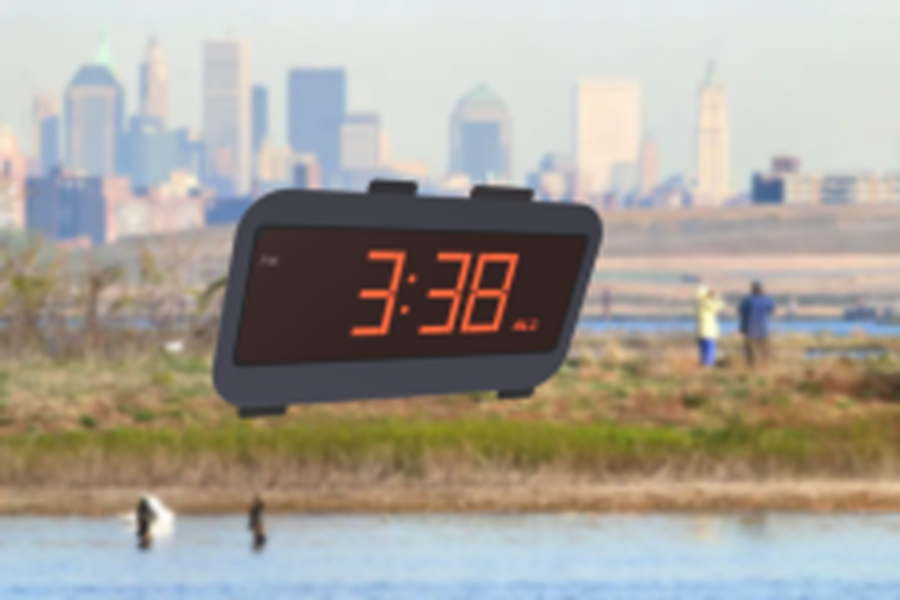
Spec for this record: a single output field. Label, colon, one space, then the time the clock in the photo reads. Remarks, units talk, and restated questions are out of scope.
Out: 3:38
